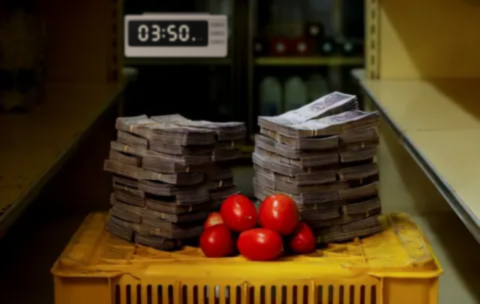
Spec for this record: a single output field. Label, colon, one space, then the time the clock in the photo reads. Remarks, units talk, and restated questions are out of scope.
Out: 3:50
